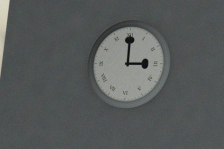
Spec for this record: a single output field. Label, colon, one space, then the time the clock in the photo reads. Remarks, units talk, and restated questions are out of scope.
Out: 3:00
